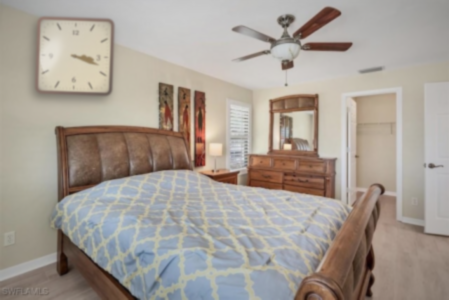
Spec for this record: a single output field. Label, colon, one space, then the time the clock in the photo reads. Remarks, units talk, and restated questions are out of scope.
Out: 3:18
